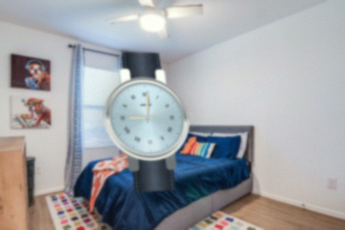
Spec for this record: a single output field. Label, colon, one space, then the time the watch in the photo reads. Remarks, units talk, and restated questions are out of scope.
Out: 9:01
